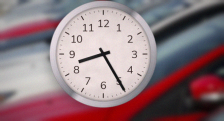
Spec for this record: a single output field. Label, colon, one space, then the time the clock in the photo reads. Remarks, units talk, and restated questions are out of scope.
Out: 8:25
